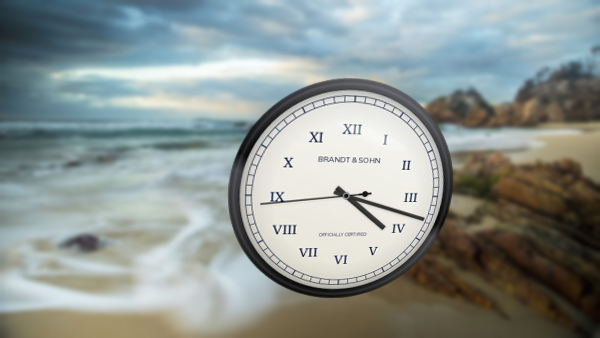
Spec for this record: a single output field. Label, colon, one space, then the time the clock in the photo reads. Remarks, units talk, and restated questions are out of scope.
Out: 4:17:44
